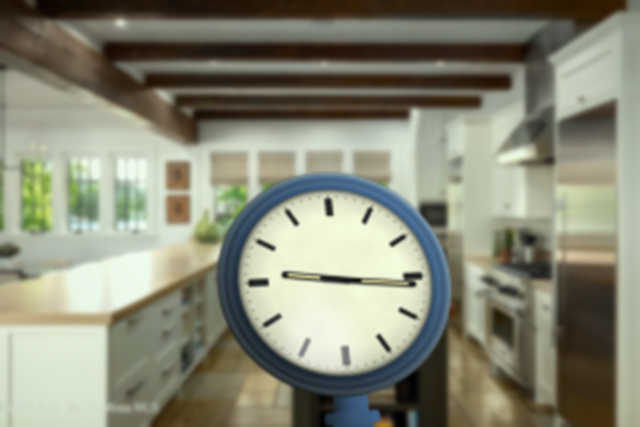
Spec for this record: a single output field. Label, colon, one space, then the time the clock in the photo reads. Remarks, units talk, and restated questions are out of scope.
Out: 9:16
